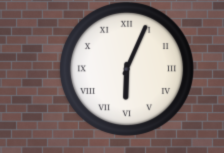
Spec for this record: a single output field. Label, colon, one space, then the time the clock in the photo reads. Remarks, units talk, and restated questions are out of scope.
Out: 6:04
